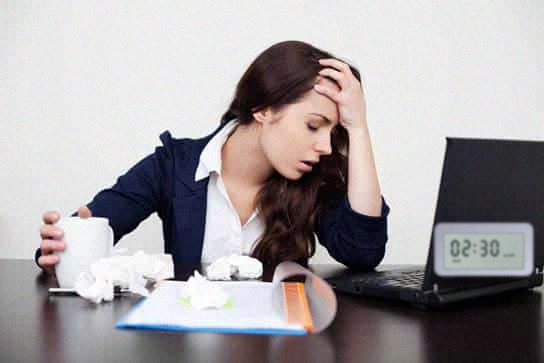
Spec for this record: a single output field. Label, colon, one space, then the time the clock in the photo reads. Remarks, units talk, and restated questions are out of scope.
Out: 2:30
